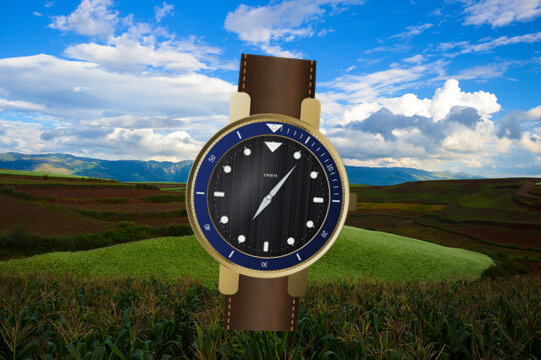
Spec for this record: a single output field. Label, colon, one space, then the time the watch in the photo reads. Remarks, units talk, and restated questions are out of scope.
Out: 7:06
